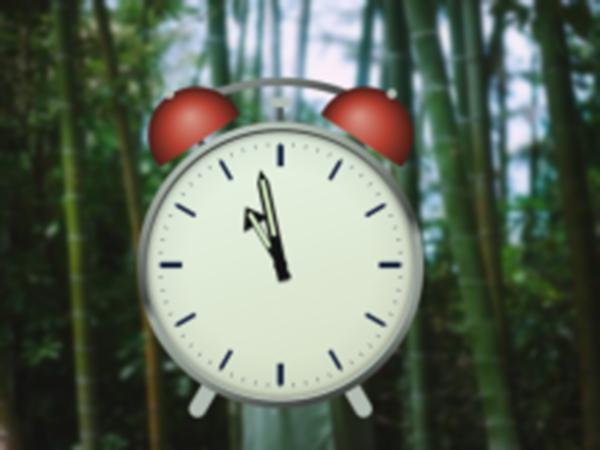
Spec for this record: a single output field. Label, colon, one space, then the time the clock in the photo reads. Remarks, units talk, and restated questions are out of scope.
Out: 10:58
